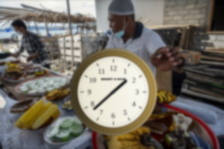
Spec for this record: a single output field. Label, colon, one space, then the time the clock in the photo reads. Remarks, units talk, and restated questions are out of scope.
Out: 1:38
